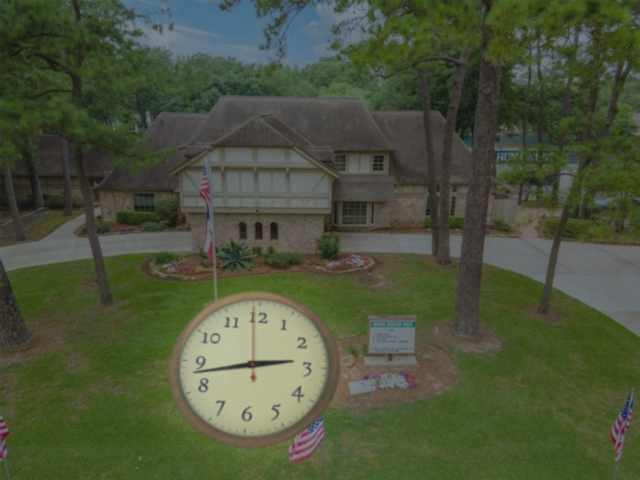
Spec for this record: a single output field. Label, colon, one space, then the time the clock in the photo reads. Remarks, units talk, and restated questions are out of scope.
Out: 2:42:59
